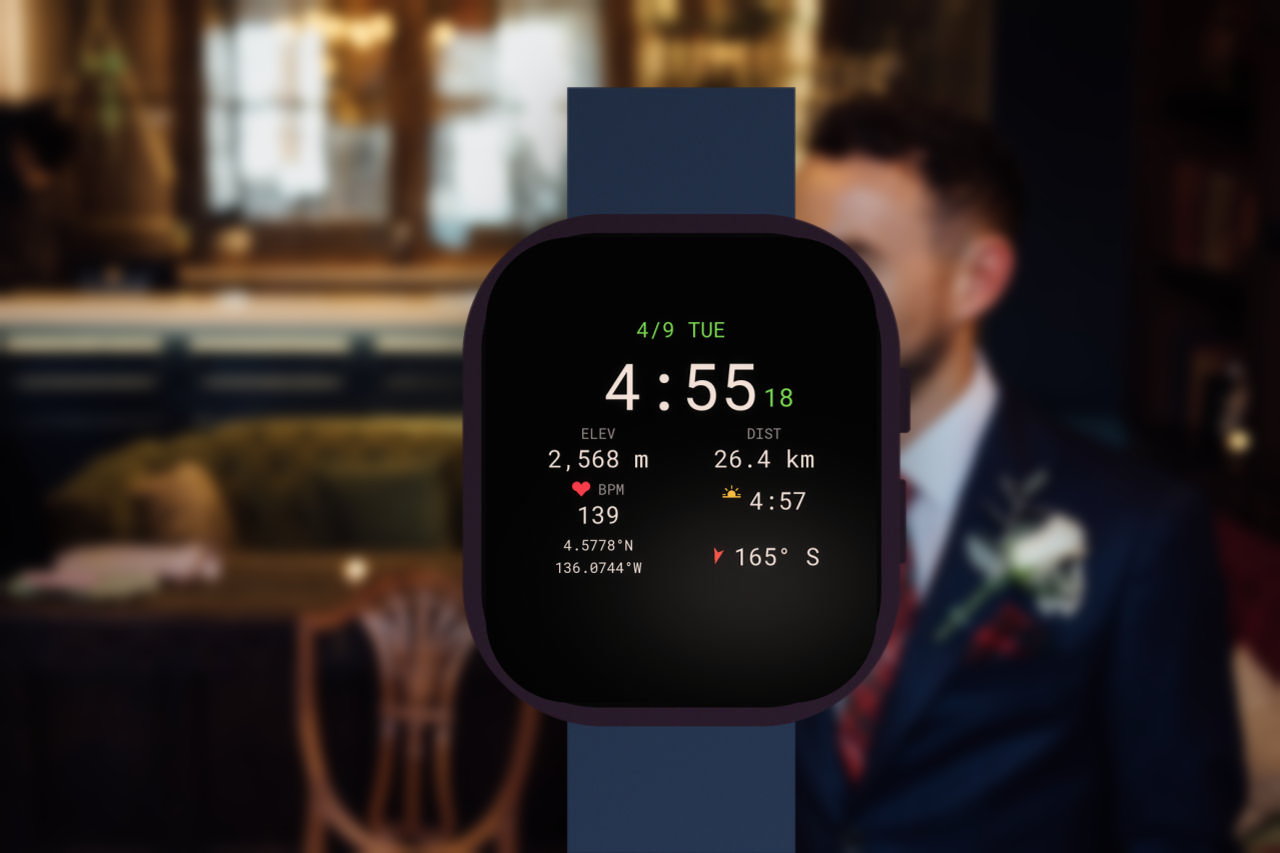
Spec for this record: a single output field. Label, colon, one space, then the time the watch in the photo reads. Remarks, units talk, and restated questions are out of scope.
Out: 4:55:18
